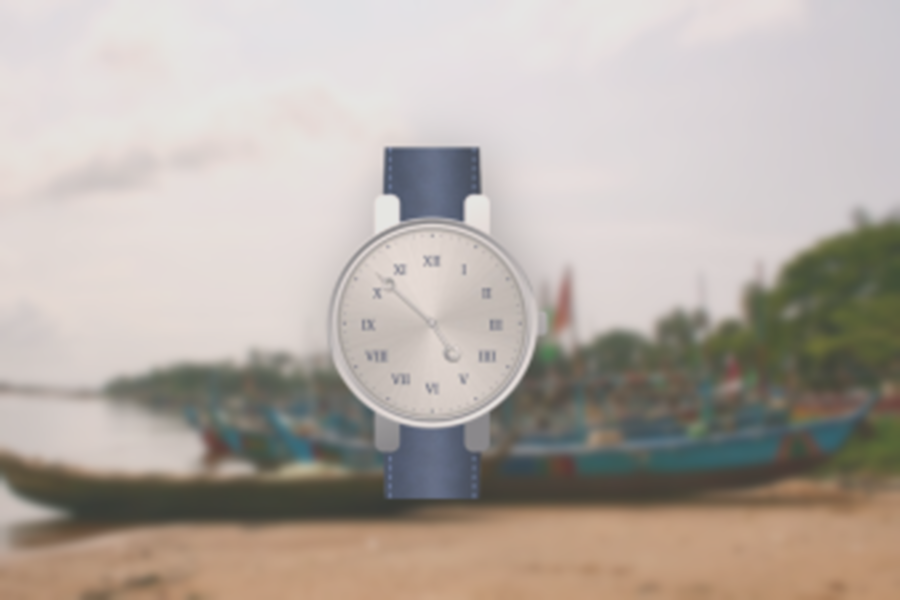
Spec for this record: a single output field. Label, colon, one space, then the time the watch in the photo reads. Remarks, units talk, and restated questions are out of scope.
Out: 4:52
